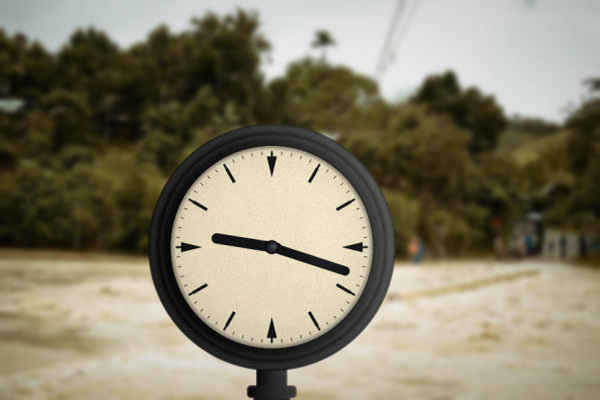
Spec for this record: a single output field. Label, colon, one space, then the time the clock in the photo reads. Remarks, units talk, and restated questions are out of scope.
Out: 9:18
